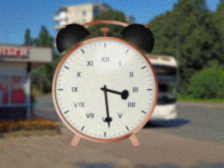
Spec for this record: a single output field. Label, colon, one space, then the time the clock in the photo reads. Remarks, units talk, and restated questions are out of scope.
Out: 3:29
